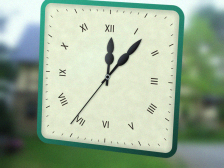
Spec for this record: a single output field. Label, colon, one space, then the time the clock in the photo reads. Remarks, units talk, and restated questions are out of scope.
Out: 12:06:36
